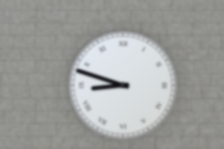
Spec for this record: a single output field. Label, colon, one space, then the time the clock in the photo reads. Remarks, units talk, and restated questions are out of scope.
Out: 8:48
